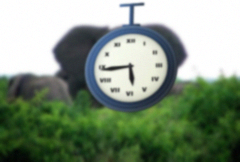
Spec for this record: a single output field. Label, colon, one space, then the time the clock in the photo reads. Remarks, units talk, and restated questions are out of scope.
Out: 5:44
